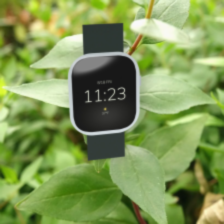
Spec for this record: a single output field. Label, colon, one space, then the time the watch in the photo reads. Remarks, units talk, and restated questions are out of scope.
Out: 11:23
